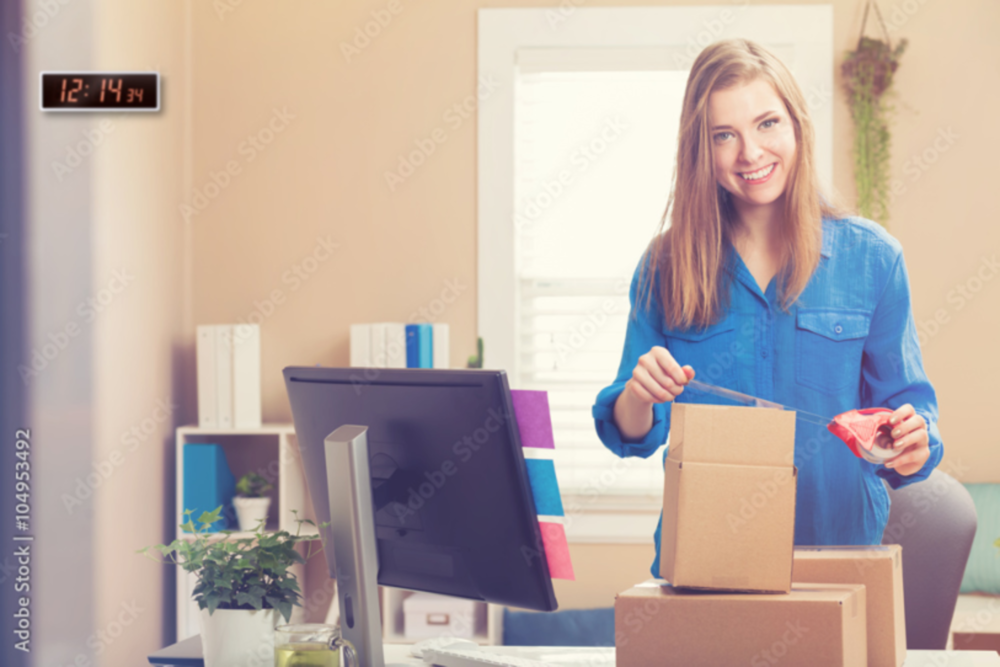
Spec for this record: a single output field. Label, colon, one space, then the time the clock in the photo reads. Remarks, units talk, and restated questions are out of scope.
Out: 12:14
